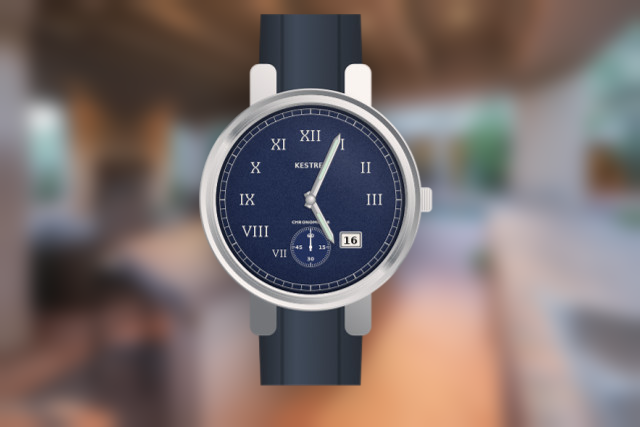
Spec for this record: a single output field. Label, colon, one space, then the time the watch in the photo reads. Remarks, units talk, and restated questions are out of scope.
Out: 5:04
